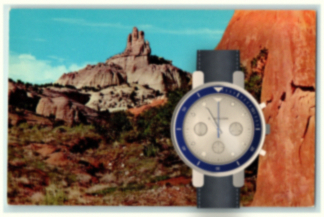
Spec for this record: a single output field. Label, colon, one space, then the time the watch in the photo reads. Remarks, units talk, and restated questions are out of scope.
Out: 10:55
